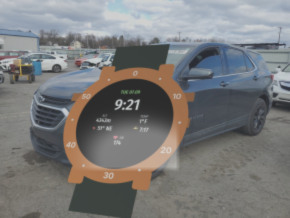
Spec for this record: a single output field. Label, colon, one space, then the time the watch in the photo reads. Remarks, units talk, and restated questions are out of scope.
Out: 9:21
